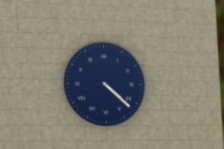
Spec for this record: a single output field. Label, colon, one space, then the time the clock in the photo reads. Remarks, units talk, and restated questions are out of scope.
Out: 4:22
